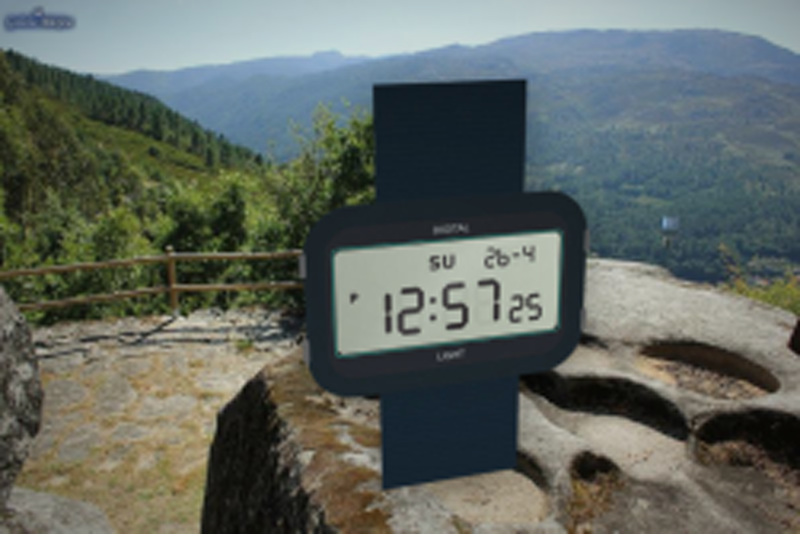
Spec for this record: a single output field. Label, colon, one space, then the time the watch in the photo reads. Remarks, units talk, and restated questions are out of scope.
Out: 12:57:25
